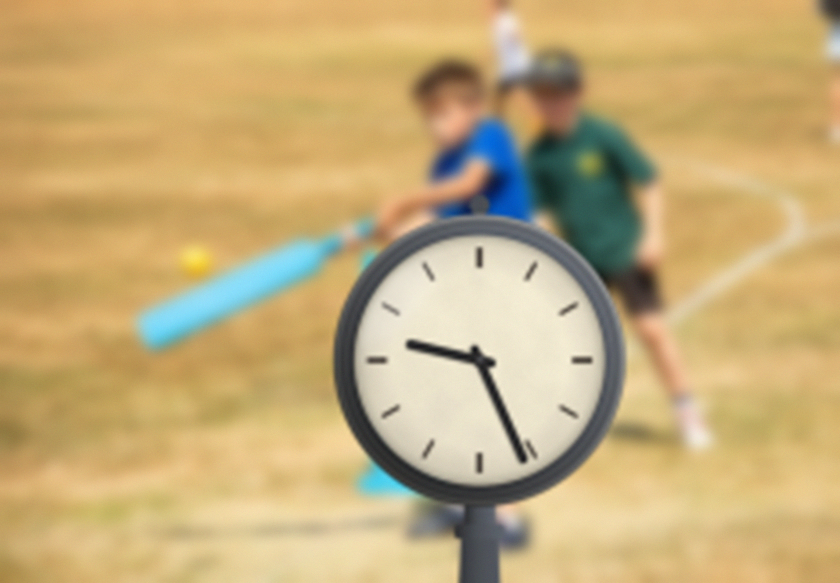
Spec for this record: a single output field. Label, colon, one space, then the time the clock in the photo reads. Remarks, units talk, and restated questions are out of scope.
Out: 9:26
